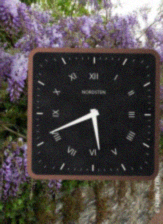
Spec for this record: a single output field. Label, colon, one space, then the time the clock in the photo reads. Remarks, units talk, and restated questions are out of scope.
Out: 5:41
